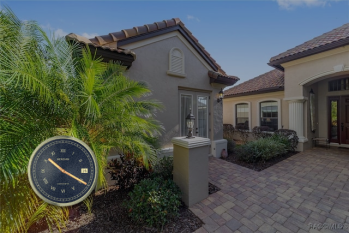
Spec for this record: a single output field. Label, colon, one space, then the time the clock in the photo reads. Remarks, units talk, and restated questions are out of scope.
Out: 10:20
